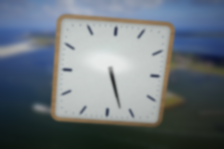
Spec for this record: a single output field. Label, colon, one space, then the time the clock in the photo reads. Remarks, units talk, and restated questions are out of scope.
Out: 5:27
